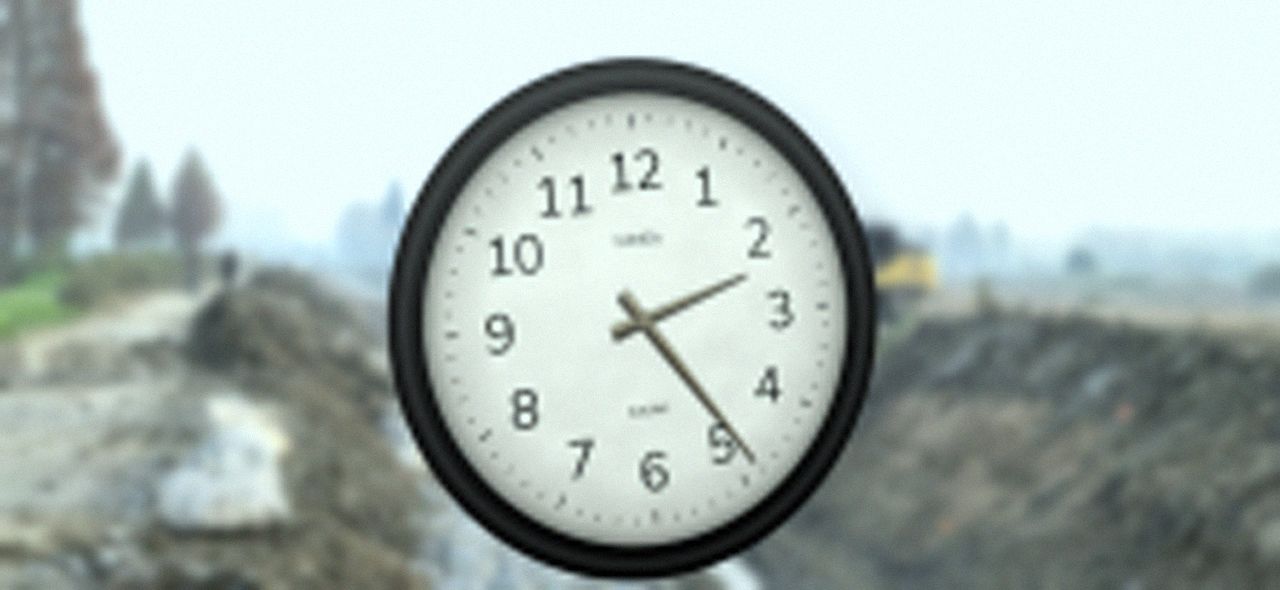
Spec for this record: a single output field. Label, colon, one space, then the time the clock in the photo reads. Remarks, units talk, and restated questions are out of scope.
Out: 2:24
